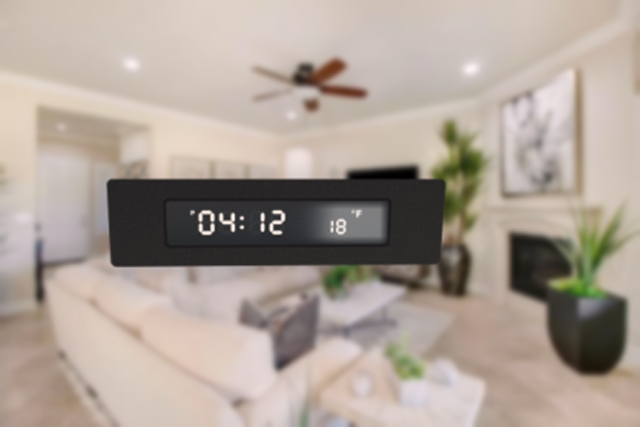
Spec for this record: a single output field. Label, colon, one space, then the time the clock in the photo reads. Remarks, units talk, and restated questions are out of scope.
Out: 4:12
